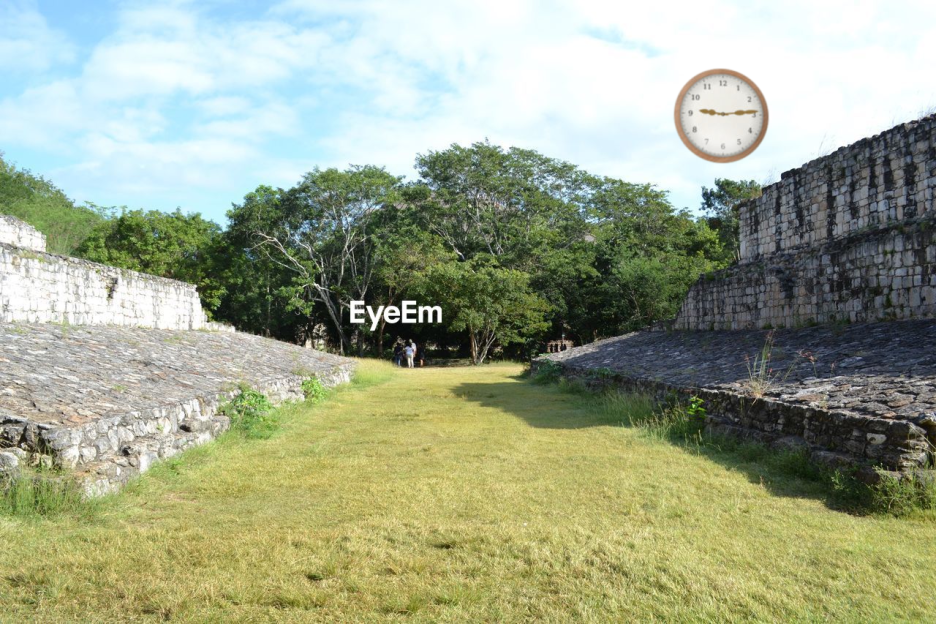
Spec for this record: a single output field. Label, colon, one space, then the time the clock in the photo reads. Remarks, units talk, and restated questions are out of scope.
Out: 9:14
